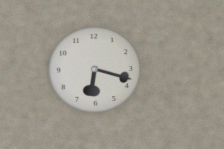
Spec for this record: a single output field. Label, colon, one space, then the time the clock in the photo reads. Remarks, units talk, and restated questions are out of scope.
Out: 6:18
